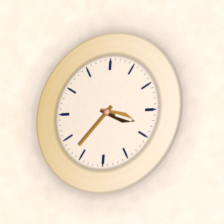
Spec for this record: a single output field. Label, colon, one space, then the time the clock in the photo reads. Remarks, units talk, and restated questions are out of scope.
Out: 3:37
